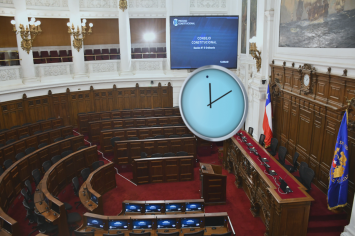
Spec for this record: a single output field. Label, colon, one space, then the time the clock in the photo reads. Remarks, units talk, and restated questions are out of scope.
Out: 12:11
